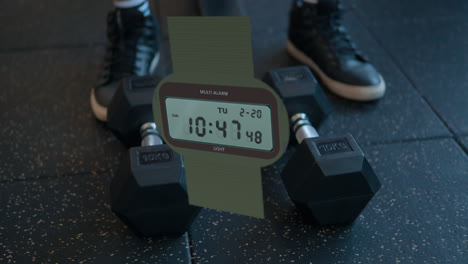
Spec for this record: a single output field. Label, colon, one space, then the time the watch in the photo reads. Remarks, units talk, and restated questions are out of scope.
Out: 10:47:48
